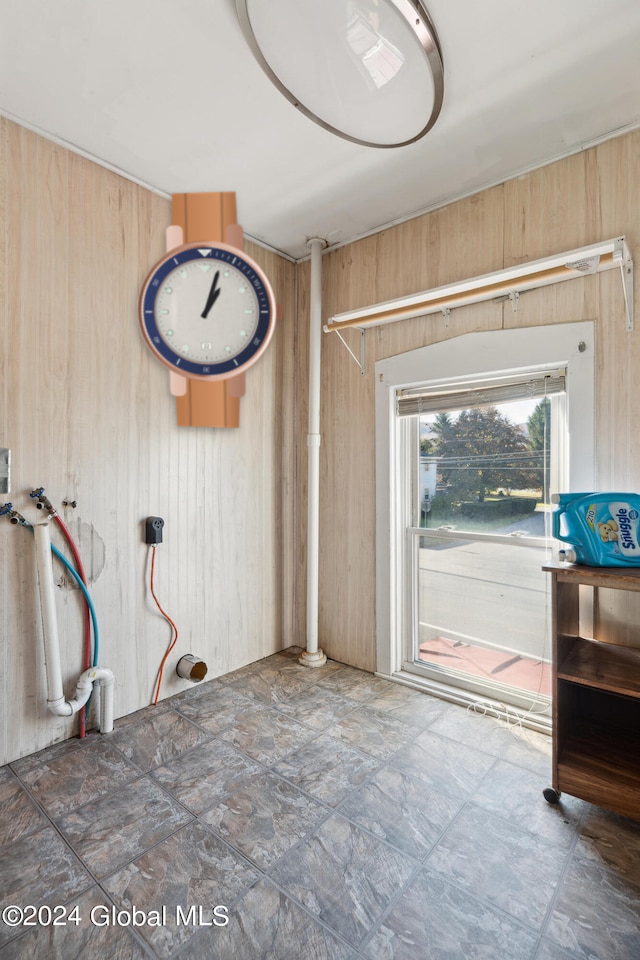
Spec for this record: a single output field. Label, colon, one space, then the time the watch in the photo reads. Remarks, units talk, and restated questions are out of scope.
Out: 1:03
